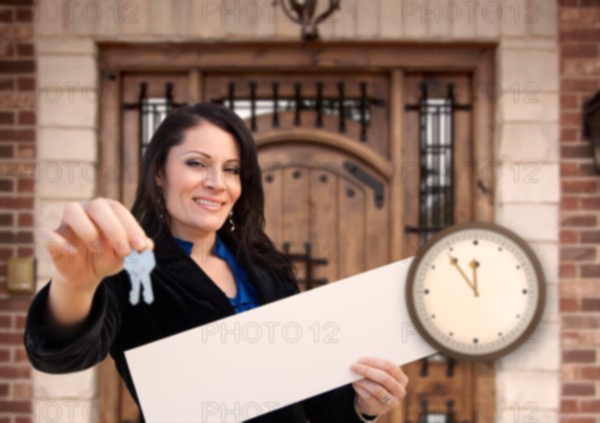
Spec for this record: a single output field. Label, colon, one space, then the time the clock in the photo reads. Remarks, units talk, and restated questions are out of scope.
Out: 11:54
